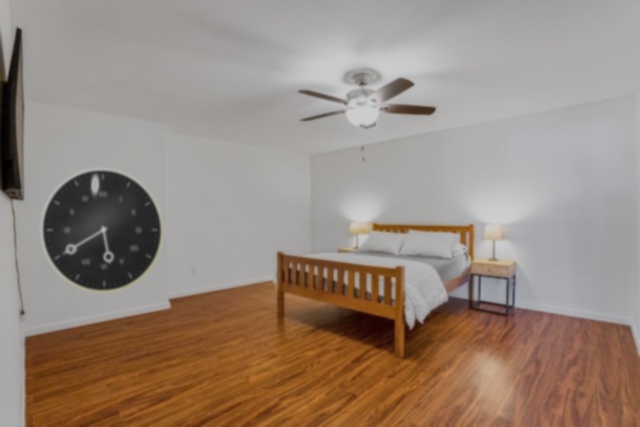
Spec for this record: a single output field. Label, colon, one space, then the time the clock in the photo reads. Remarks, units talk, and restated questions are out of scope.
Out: 5:40
